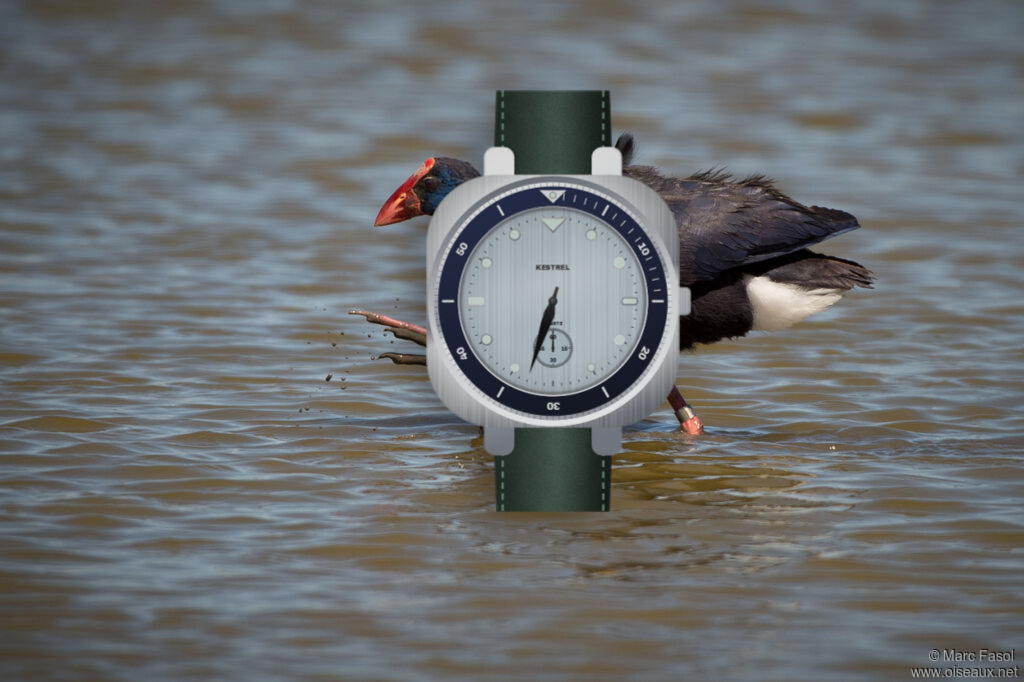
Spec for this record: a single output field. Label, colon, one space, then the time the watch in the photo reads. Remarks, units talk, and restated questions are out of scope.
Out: 6:33
